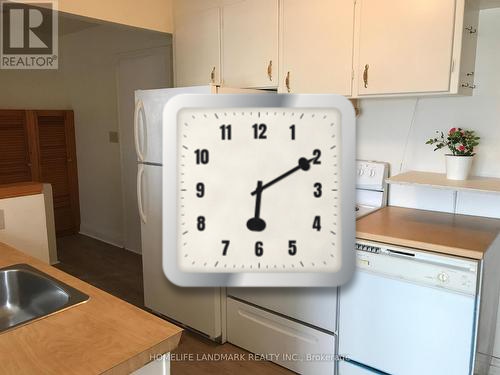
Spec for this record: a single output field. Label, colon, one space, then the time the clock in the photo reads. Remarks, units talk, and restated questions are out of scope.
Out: 6:10
